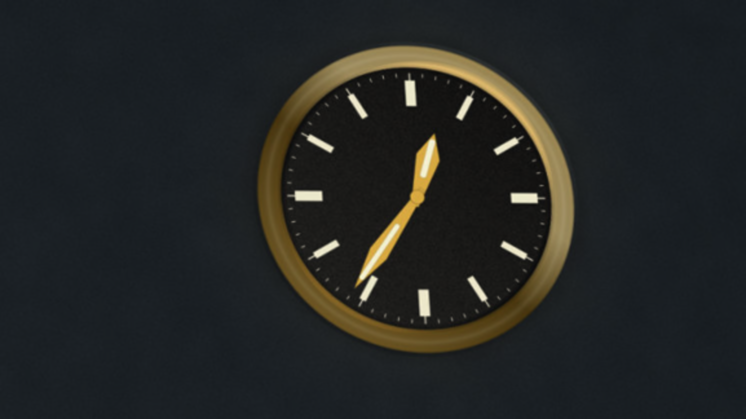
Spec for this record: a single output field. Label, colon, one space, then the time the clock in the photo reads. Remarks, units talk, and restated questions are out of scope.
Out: 12:36
